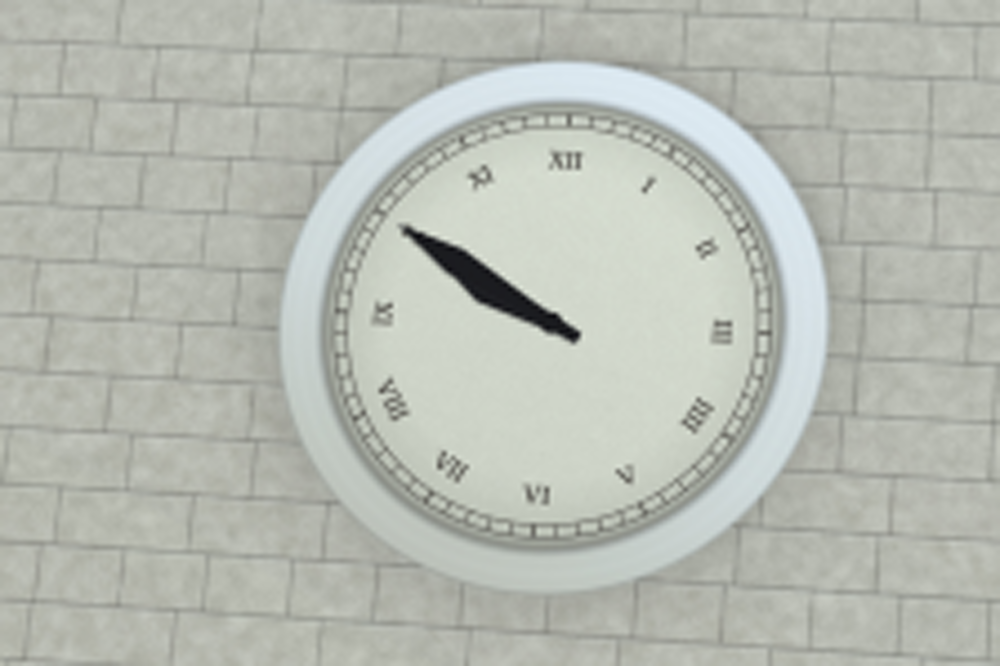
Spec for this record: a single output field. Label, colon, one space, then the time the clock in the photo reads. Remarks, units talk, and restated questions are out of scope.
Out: 9:50
